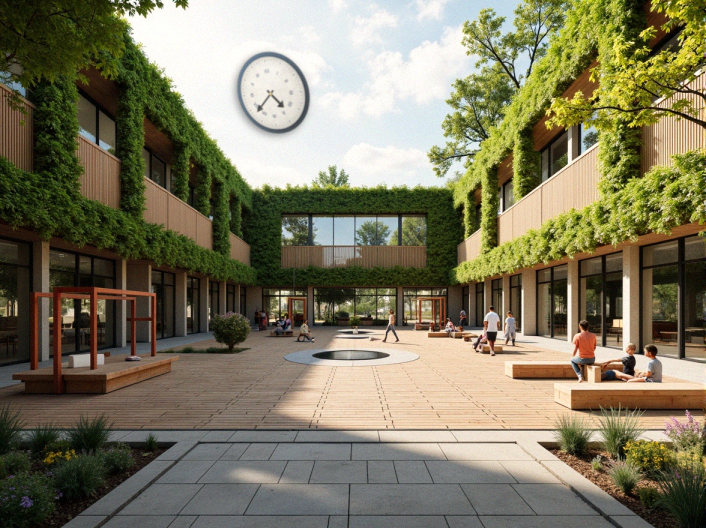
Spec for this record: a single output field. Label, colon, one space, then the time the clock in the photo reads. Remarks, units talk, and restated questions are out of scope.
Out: 4:38
